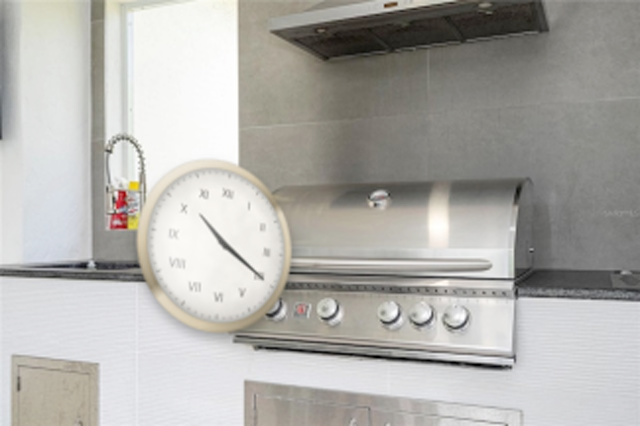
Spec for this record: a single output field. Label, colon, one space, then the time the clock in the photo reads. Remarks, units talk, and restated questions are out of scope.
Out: 10:20
